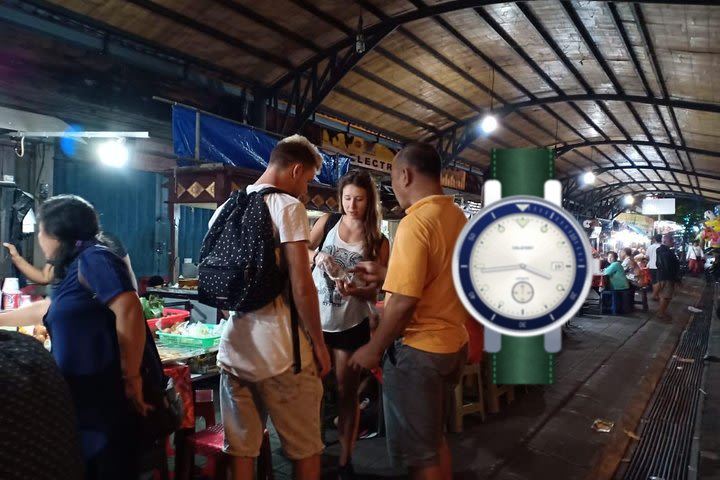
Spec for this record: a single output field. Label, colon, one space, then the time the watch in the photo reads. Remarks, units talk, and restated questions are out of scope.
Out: 3:44
